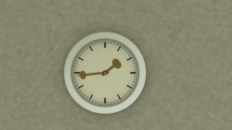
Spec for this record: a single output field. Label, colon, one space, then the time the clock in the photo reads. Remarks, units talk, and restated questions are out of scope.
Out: 1:44
